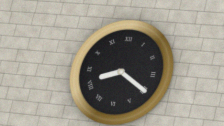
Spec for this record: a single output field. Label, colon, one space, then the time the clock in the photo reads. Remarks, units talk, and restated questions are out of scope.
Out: 8:20
